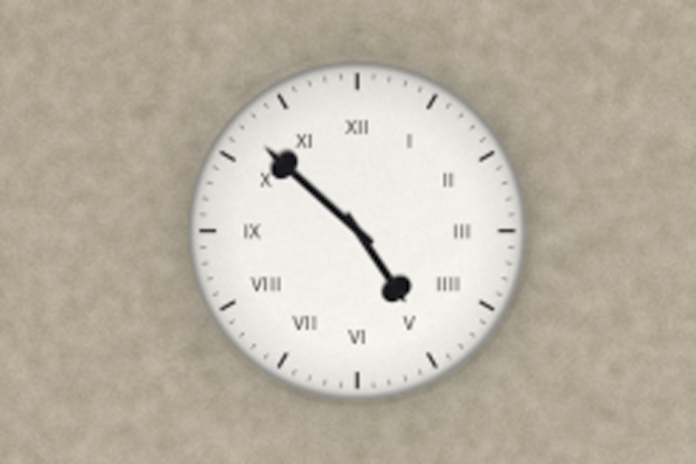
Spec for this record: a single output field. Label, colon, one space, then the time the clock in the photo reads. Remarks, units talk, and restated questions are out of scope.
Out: 4:52
